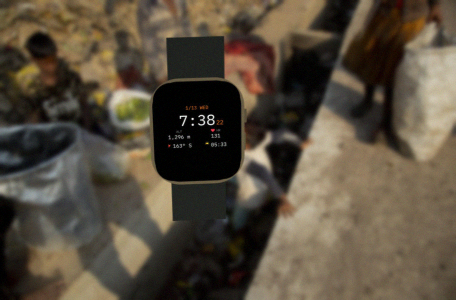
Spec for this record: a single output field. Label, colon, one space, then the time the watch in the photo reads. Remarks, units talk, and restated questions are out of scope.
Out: 7:38
